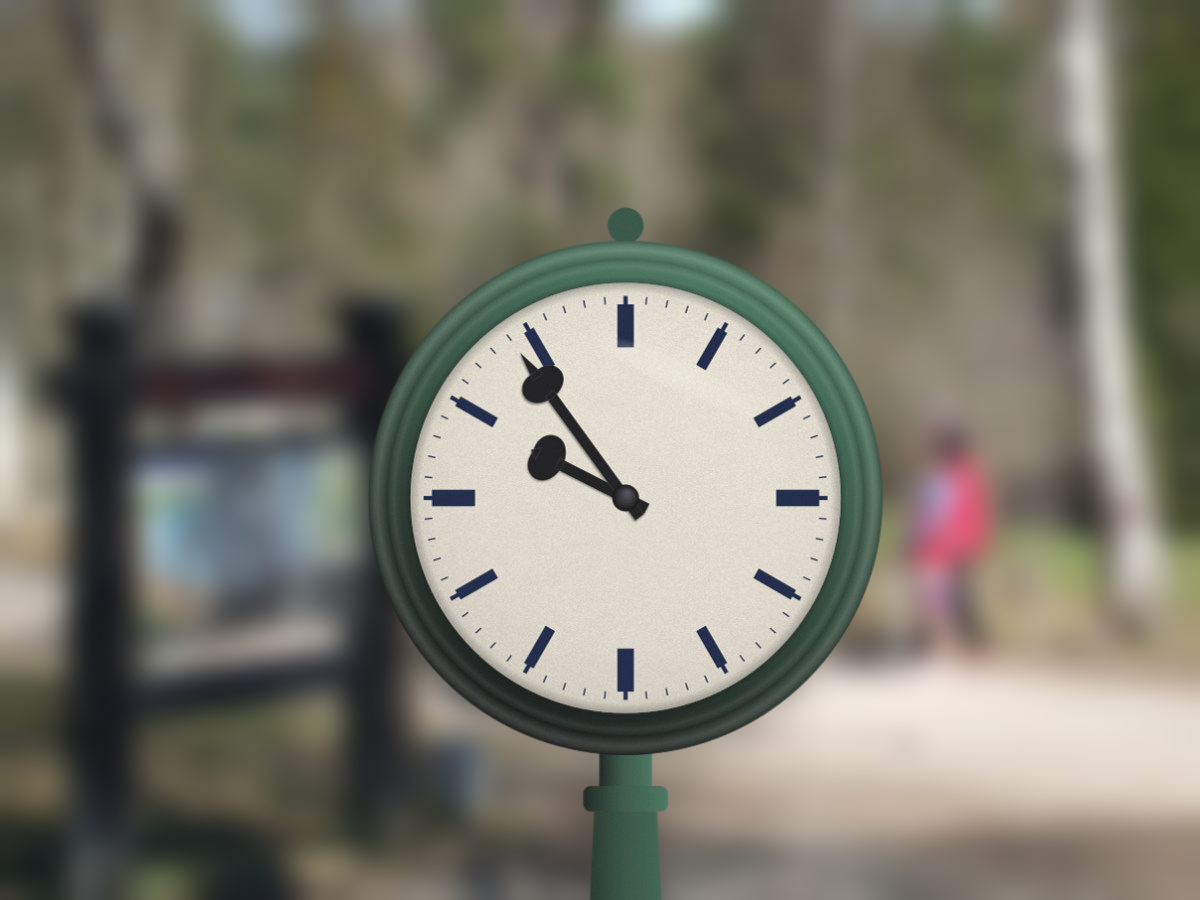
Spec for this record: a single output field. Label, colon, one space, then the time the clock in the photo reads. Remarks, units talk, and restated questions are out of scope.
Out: 9:54
